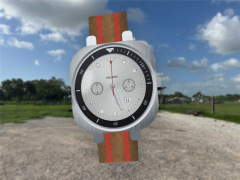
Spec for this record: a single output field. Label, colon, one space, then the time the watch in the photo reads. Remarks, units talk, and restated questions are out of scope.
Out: 5:27
